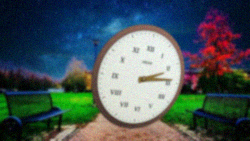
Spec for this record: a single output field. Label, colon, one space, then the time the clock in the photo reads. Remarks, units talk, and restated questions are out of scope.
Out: 2:14
